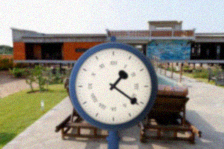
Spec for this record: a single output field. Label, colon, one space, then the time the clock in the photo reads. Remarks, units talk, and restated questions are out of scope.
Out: 1:21
